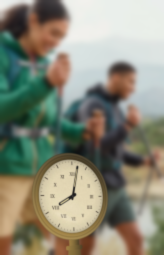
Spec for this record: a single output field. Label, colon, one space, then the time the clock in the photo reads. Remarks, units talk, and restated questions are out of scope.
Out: 8:02
